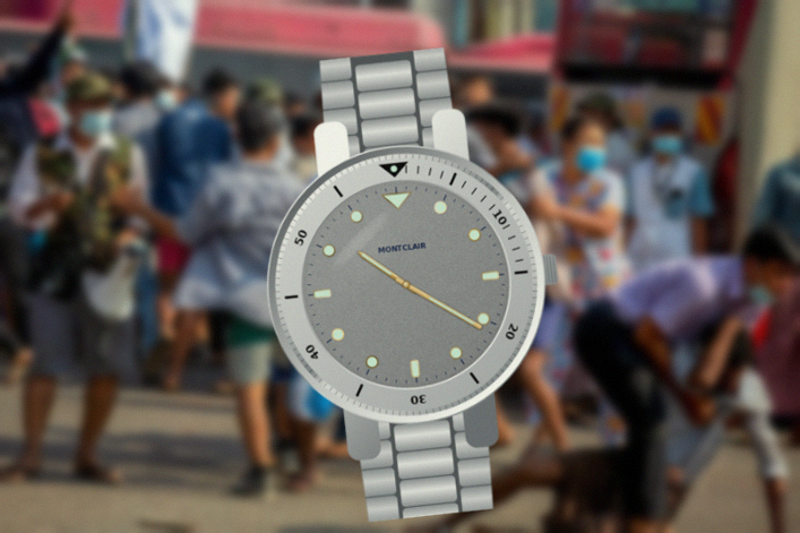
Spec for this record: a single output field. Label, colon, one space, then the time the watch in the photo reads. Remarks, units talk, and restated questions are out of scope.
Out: 10:21
